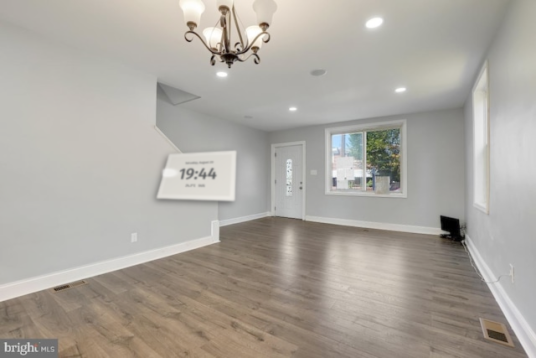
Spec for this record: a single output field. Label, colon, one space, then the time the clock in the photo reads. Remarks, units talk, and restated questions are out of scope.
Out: 19:44
